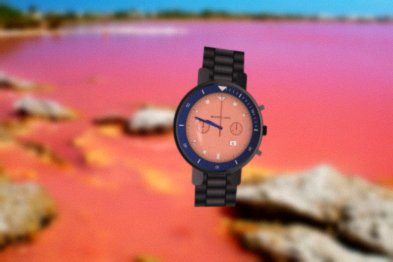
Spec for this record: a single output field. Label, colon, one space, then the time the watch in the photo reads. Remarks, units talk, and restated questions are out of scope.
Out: 9:48
